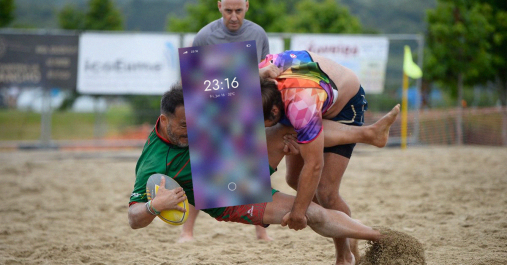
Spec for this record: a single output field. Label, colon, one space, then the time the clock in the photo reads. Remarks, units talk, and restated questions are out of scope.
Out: 23:16
